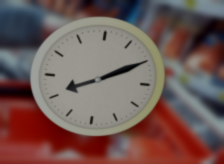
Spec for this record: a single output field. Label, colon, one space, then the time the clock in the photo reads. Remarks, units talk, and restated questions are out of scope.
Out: 8:10
